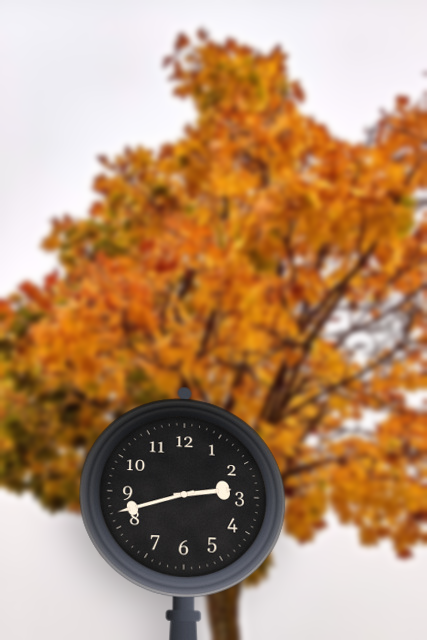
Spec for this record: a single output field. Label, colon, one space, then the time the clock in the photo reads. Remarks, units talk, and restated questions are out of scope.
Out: 2:42
